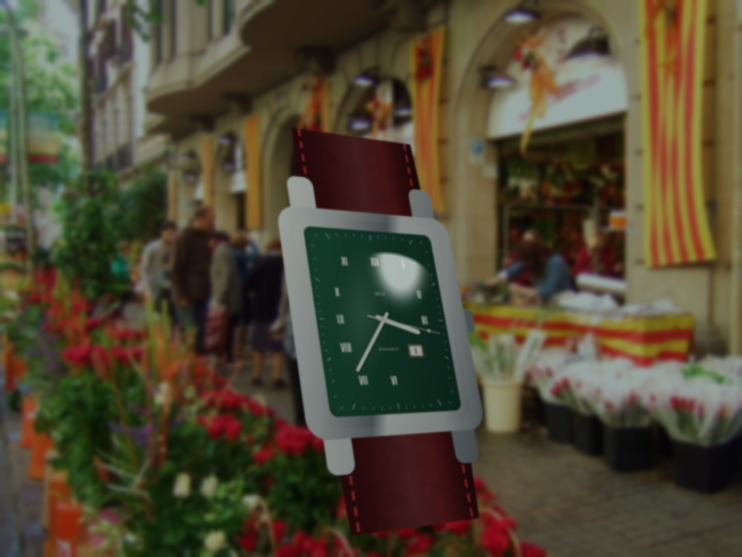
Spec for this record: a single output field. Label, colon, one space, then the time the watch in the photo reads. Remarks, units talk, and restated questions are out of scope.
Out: 3:36:17
